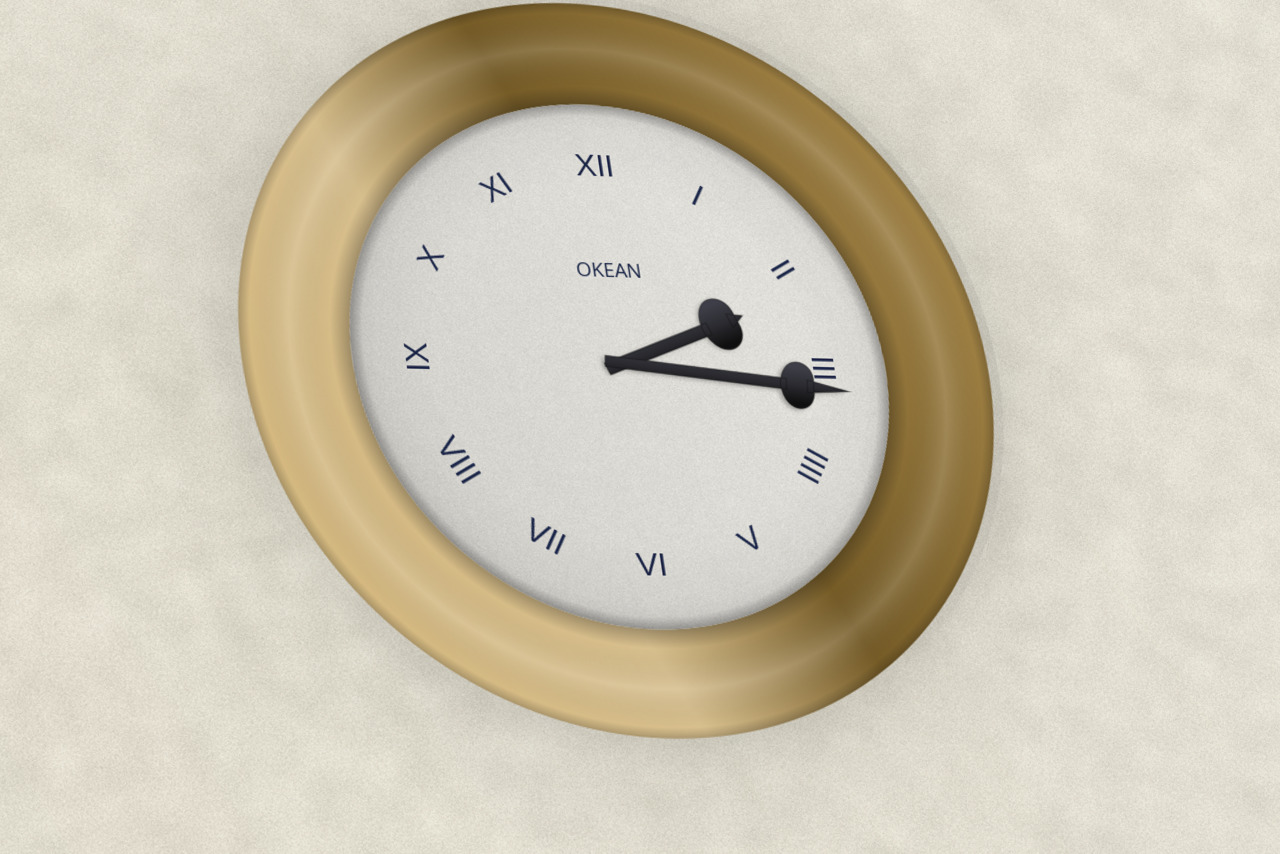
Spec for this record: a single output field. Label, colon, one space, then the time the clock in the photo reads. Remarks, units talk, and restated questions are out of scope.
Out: 2:16
